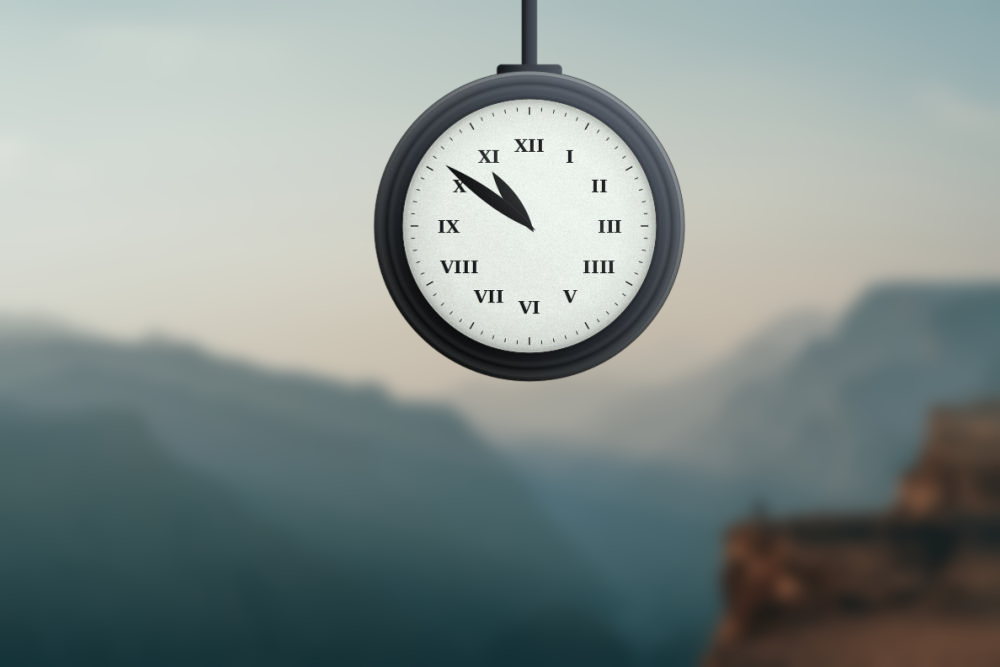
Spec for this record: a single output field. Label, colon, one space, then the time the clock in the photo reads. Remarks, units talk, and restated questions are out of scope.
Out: 10:51
